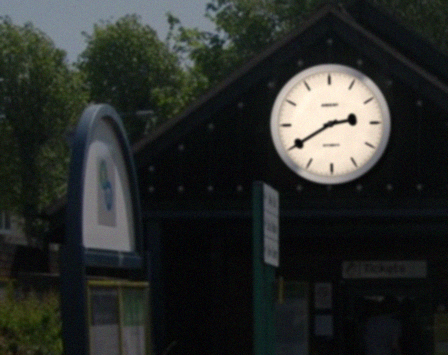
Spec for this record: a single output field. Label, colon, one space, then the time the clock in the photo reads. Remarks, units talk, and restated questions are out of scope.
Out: 2:40
